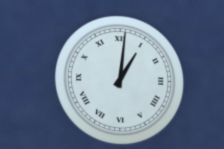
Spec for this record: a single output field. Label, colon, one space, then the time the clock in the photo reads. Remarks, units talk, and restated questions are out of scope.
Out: 1:01
